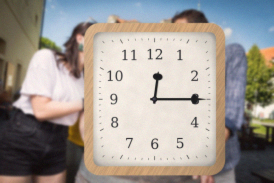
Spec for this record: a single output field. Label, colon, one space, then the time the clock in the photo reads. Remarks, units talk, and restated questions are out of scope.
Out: 12:15
